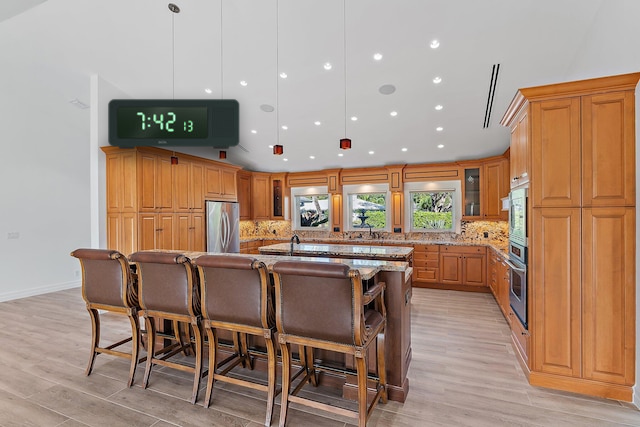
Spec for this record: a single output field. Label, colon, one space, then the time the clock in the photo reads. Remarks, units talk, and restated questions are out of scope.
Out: 7:42:13
